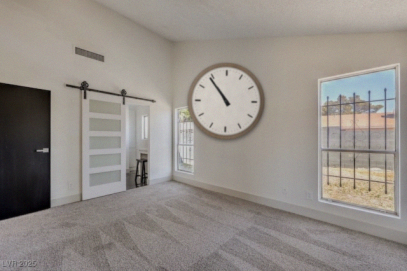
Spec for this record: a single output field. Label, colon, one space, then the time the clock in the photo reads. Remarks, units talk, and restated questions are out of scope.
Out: 10:54
